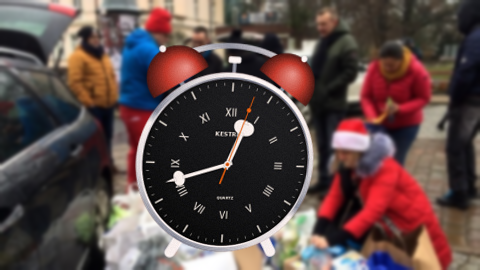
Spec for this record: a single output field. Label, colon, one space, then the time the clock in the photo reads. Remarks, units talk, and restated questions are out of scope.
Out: 12:42:03
